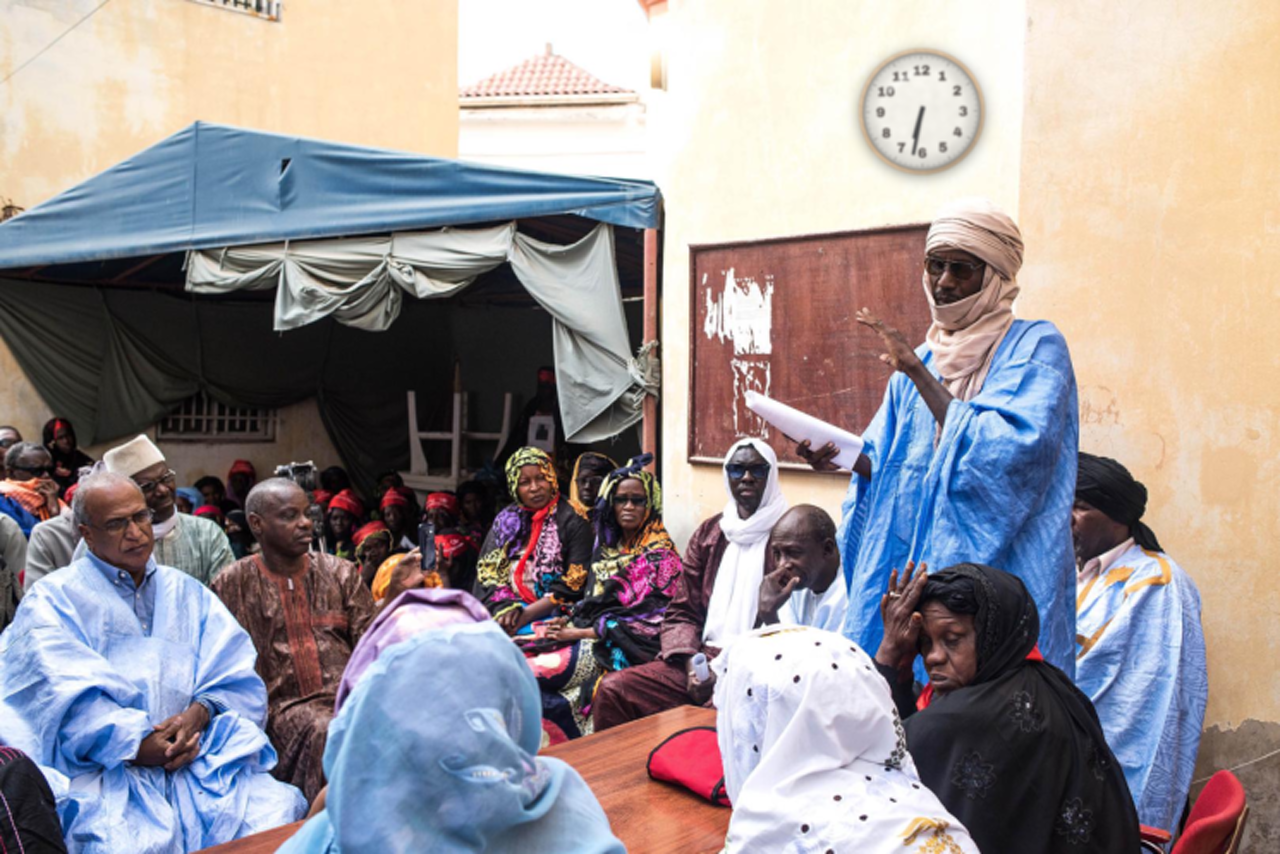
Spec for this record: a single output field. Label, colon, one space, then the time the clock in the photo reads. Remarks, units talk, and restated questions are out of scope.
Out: 6:32
